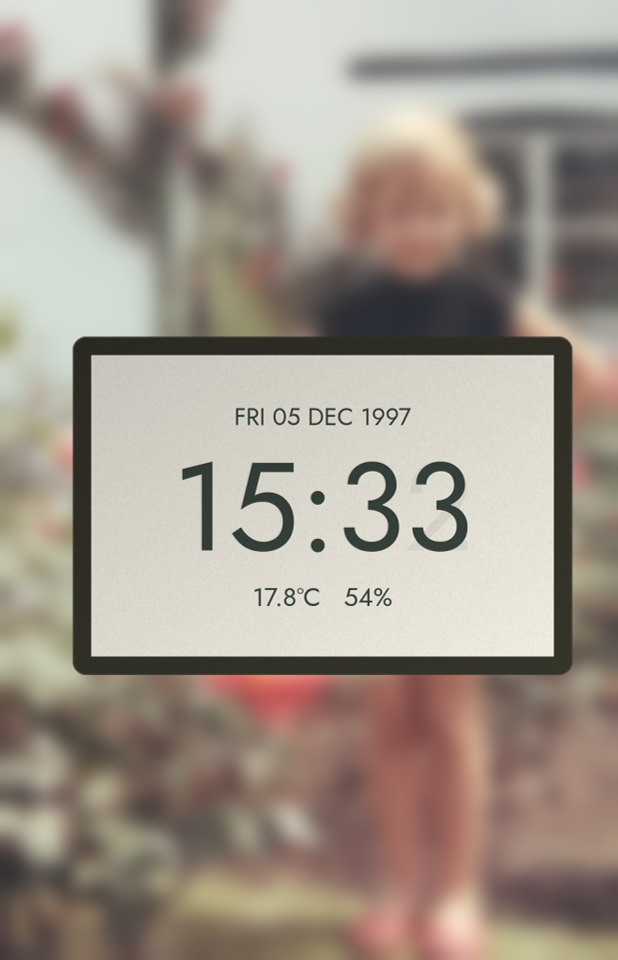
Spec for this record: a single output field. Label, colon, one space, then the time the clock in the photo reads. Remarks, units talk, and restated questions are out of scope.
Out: 15:33
